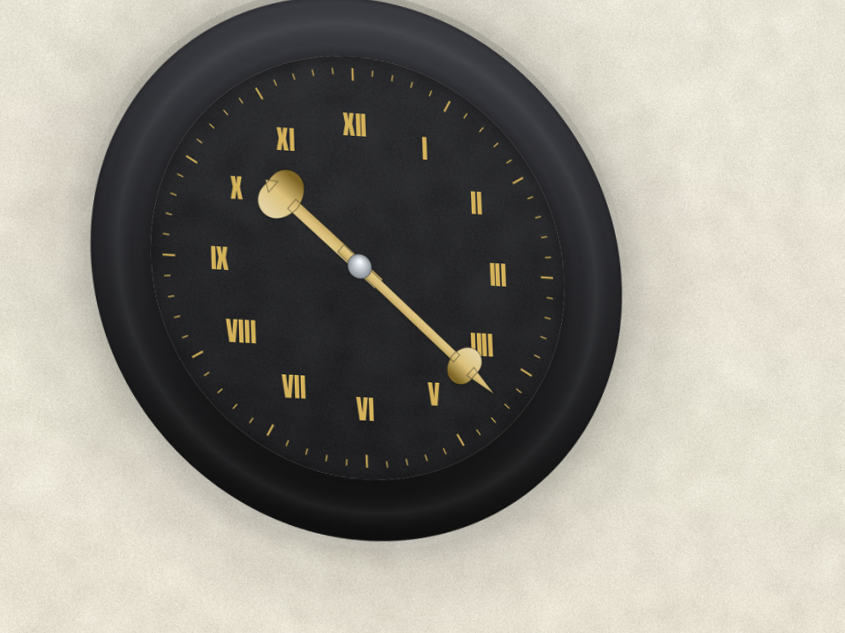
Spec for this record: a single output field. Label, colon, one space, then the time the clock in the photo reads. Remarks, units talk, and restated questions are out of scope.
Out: 10:22
